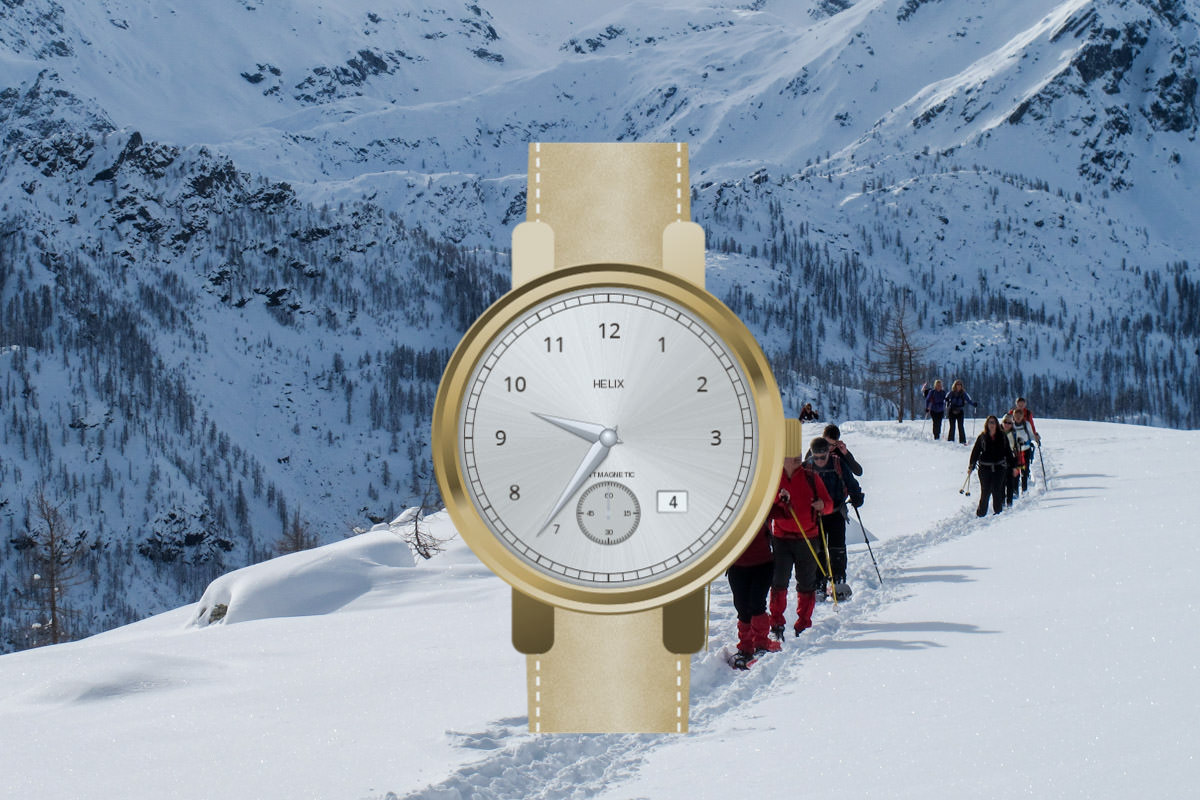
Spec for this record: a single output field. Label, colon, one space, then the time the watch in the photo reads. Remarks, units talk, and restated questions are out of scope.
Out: 9:36
